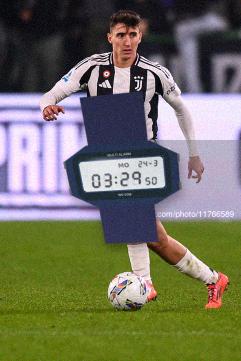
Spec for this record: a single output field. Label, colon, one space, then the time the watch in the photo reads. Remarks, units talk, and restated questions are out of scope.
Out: 3:29:50
